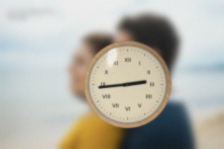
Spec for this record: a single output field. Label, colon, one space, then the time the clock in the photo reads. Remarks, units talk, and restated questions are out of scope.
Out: 2:44
